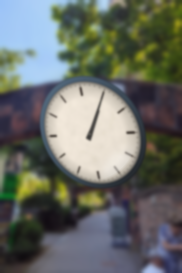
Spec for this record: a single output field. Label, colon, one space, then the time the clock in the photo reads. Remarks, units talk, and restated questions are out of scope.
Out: 1:05
